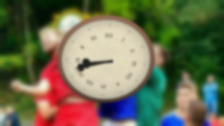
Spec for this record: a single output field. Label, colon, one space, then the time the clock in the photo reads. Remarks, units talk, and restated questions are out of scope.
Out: 8:42
